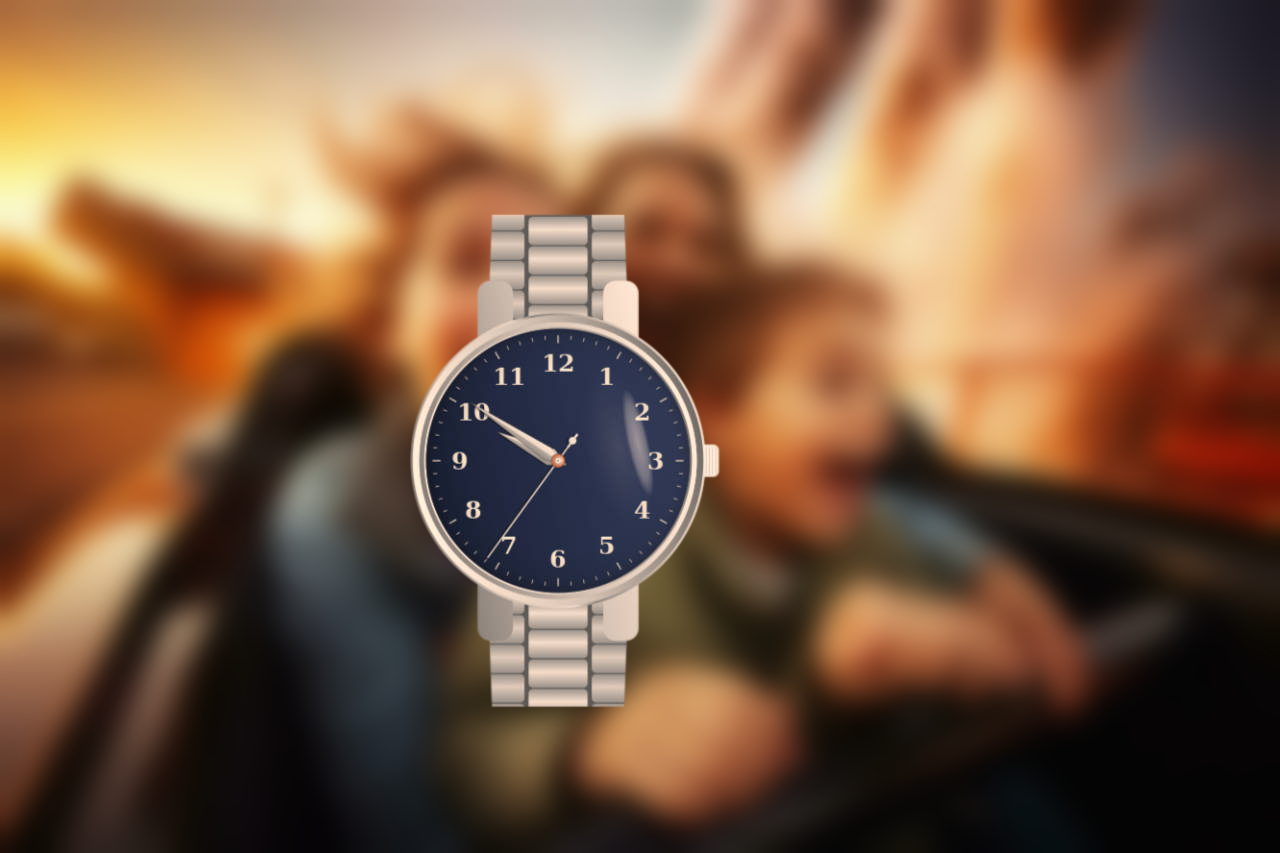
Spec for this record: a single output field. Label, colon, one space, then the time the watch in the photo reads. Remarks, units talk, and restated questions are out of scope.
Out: 9:50:36
